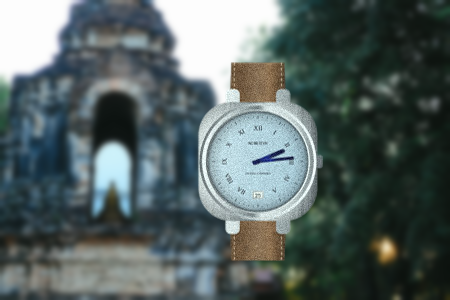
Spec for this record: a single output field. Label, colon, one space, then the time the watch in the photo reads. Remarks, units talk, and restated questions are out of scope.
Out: 2:14
